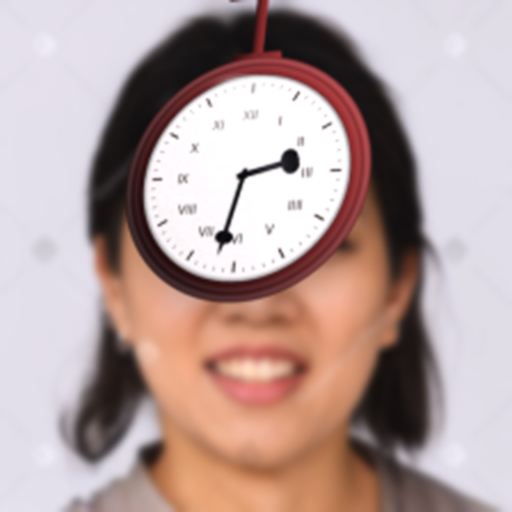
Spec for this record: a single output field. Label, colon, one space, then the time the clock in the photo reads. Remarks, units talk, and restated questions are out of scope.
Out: 2:32
